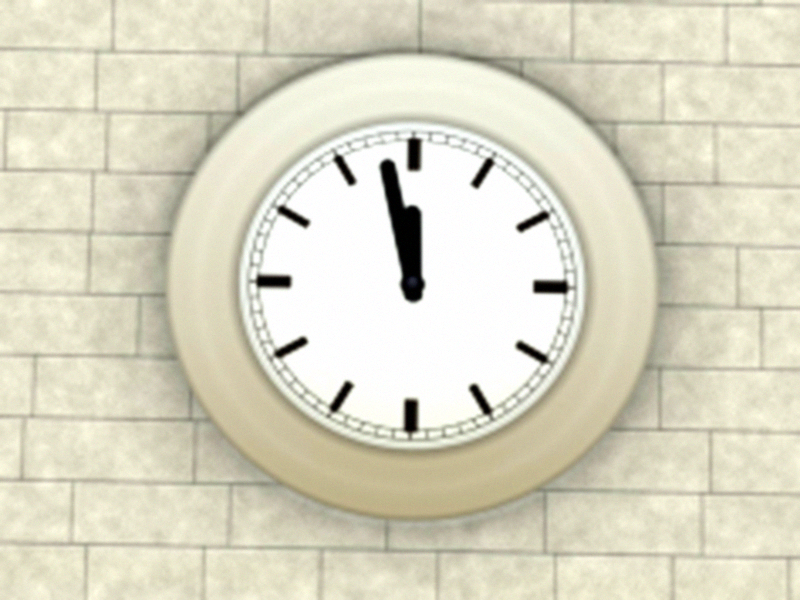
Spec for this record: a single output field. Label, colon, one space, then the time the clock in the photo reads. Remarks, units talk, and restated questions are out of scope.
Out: 11:58
